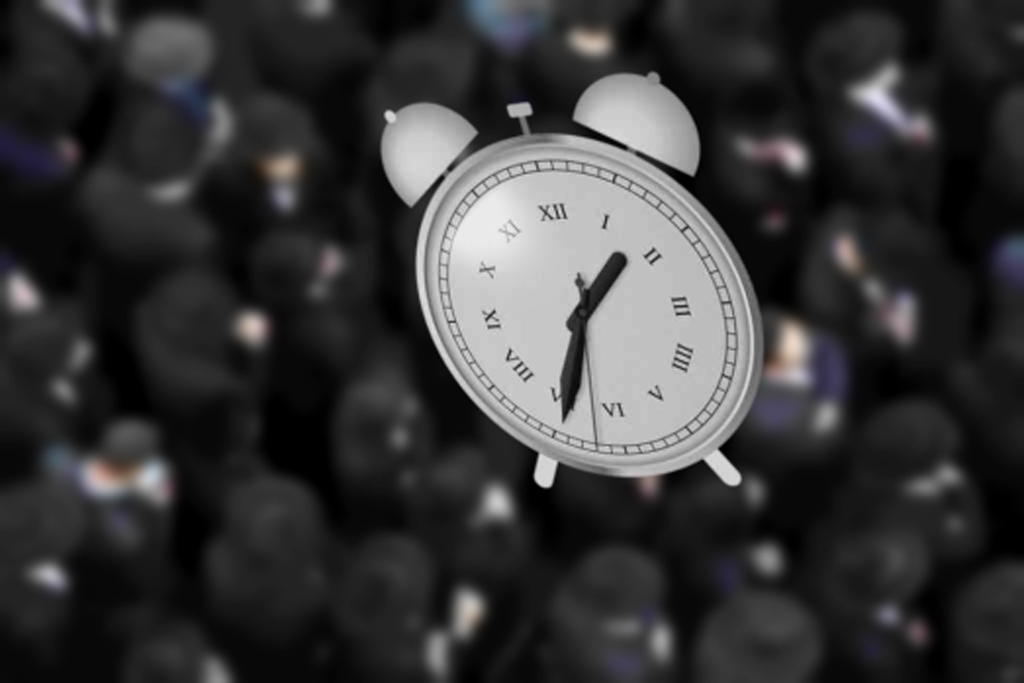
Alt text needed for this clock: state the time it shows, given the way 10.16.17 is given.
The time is 1.34.32
